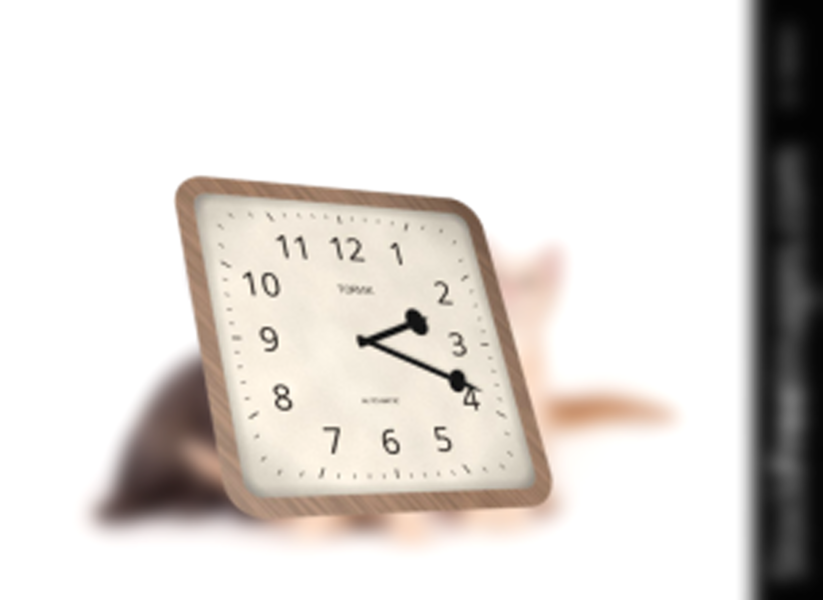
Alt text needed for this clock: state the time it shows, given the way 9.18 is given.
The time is 2.19
